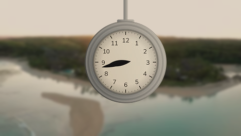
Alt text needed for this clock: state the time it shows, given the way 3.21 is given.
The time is 8.43
